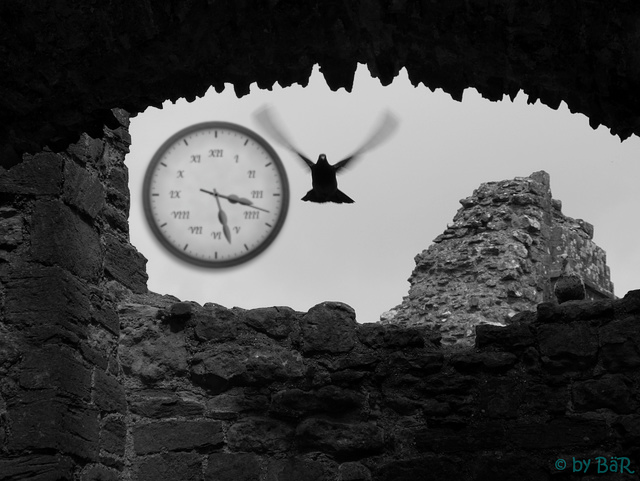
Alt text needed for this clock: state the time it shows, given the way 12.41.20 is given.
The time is 3.27.18
